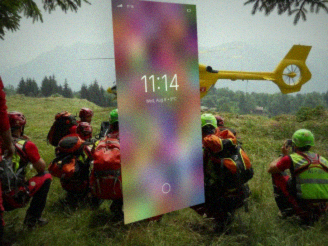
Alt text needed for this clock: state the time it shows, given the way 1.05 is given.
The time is 11.14
